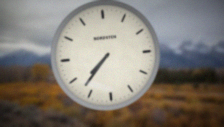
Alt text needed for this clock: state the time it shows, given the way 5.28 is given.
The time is 7.37
